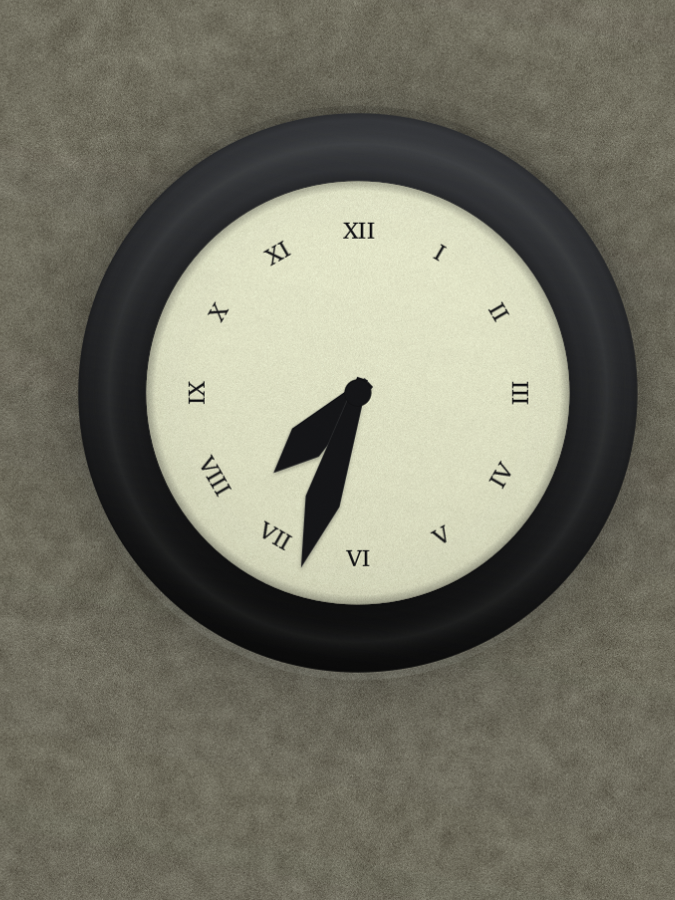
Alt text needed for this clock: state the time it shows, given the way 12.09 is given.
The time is 7.33
